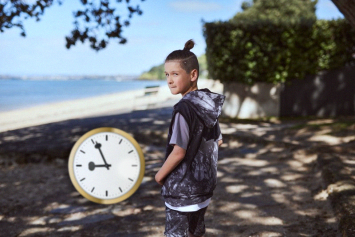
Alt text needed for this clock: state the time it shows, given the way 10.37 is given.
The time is 8.56
